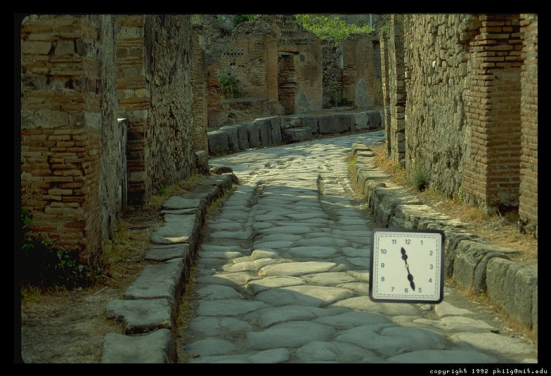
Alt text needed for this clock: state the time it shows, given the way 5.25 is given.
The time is 11.27
